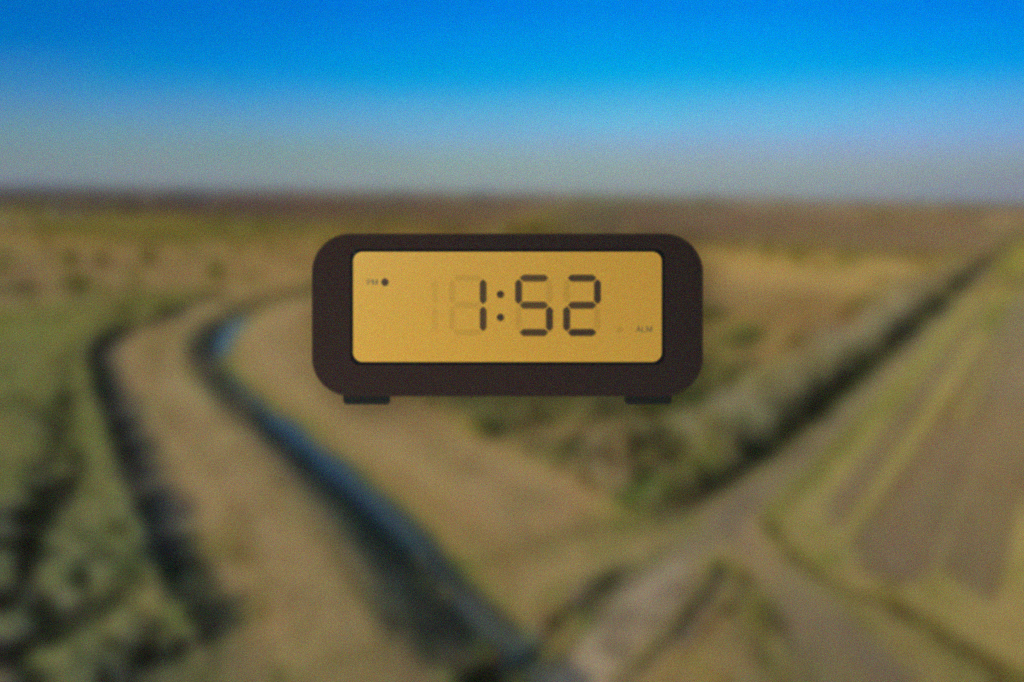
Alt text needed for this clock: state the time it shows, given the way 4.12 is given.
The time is 1.52
